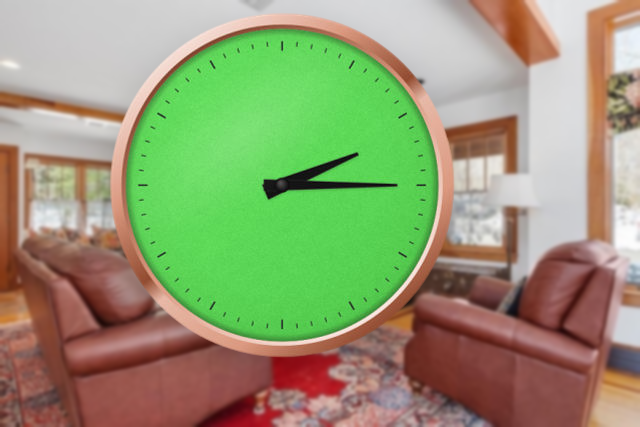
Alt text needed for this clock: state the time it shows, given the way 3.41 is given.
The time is 2.15
